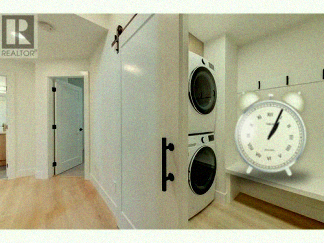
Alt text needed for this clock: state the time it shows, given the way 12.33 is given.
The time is 1.04
